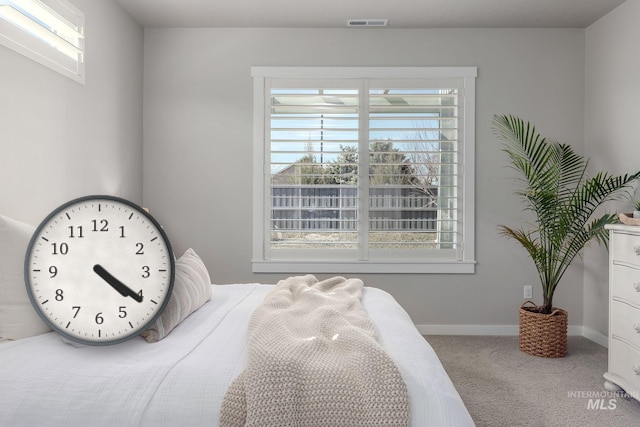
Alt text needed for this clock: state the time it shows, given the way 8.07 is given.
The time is 4.21
